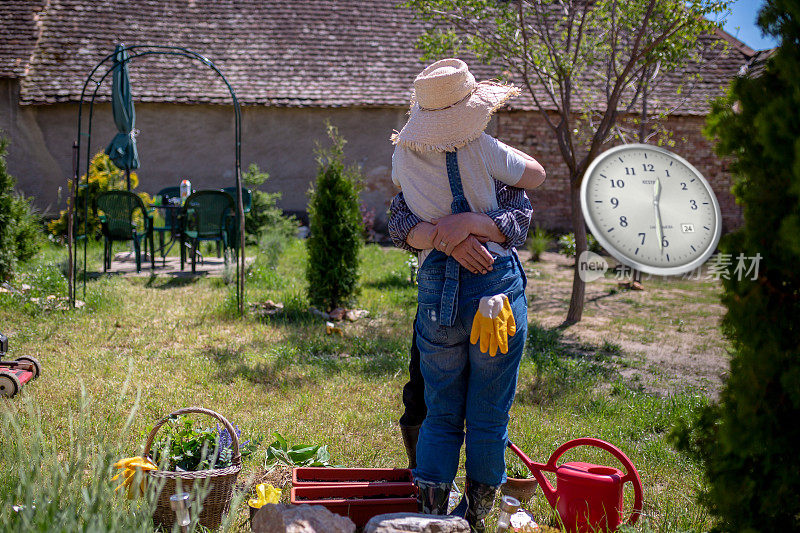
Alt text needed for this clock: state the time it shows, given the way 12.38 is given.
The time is 12.31
